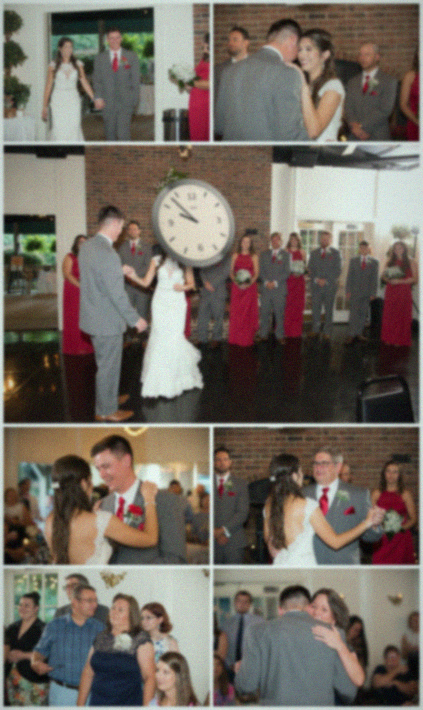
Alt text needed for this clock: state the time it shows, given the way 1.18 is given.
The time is 9.53
